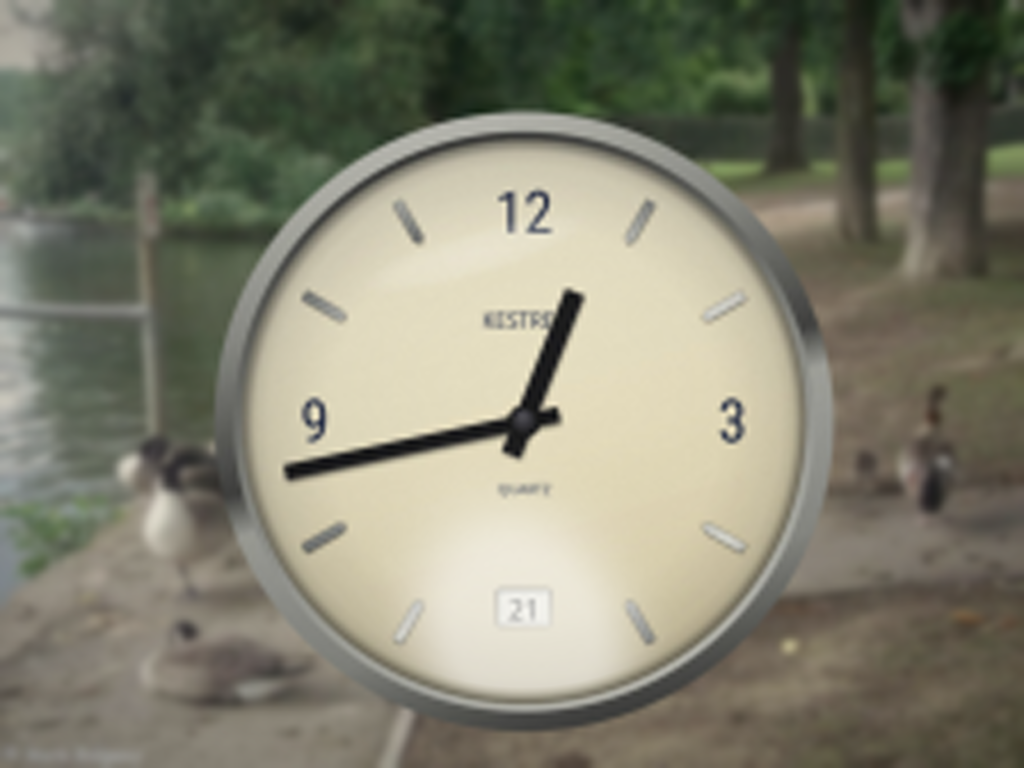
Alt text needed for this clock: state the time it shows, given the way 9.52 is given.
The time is 12.43
